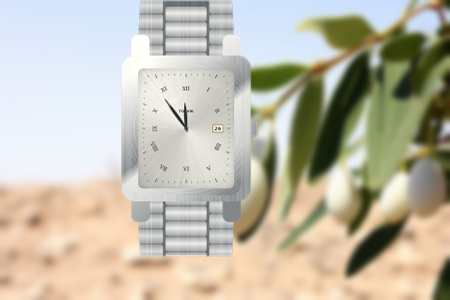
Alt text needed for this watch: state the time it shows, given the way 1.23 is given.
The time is 11.54
